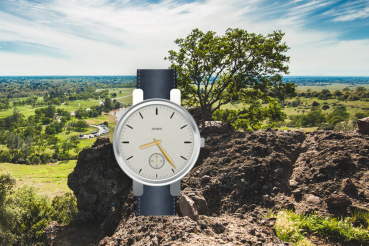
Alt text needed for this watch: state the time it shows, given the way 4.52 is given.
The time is 8.24
